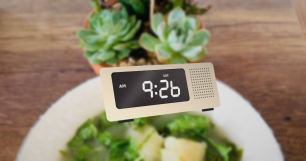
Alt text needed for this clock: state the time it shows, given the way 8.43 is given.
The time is 9.26
